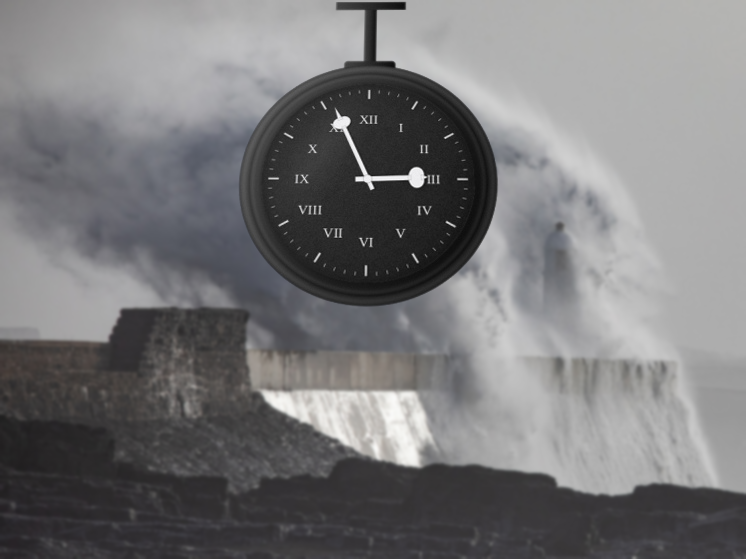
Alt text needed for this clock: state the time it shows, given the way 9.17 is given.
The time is 2.56
